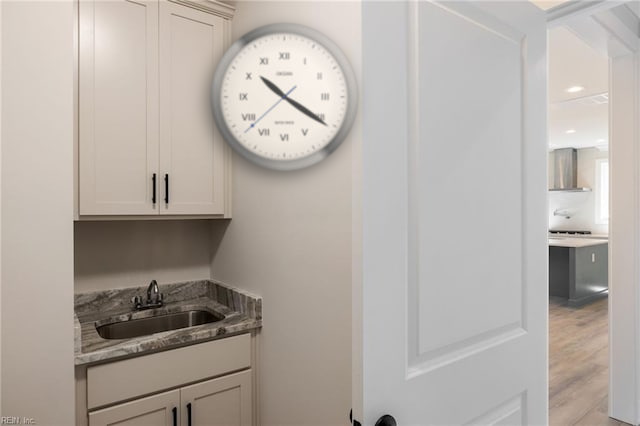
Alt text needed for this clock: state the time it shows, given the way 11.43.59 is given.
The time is 10.20.38
